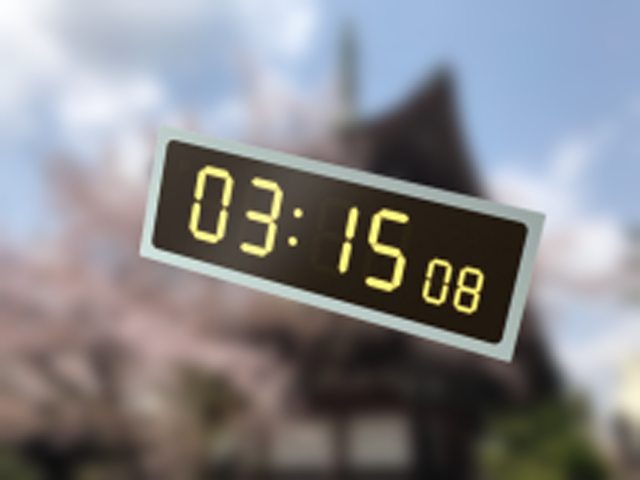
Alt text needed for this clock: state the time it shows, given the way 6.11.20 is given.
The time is 3.15.08
